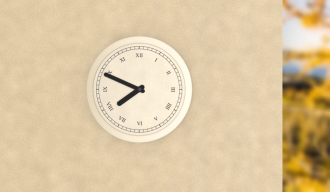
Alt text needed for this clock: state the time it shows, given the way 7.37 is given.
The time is 7.49
